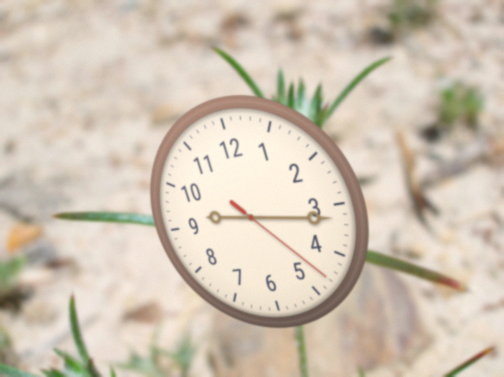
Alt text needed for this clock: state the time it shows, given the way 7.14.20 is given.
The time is 9.16.23
